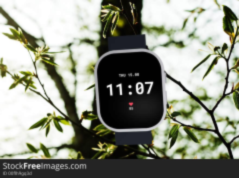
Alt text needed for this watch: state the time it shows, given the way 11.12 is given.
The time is 11.07
